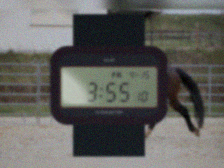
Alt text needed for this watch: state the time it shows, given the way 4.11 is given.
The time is 3.55
